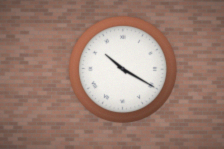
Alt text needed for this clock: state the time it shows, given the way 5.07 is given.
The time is 10.20
